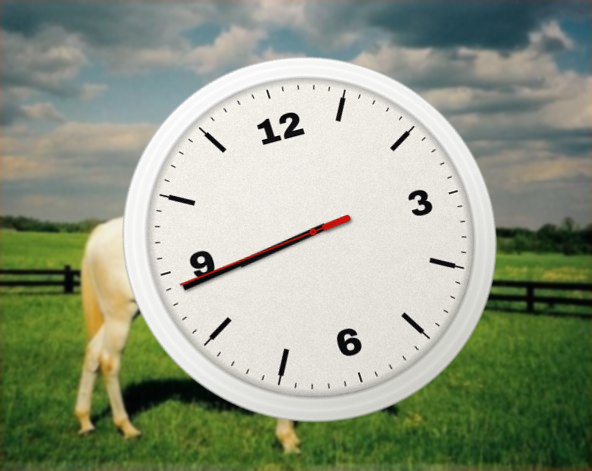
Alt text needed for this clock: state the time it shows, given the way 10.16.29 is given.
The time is 8.43.44
